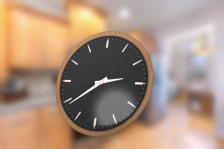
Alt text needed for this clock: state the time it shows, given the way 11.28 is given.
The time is 2.39
